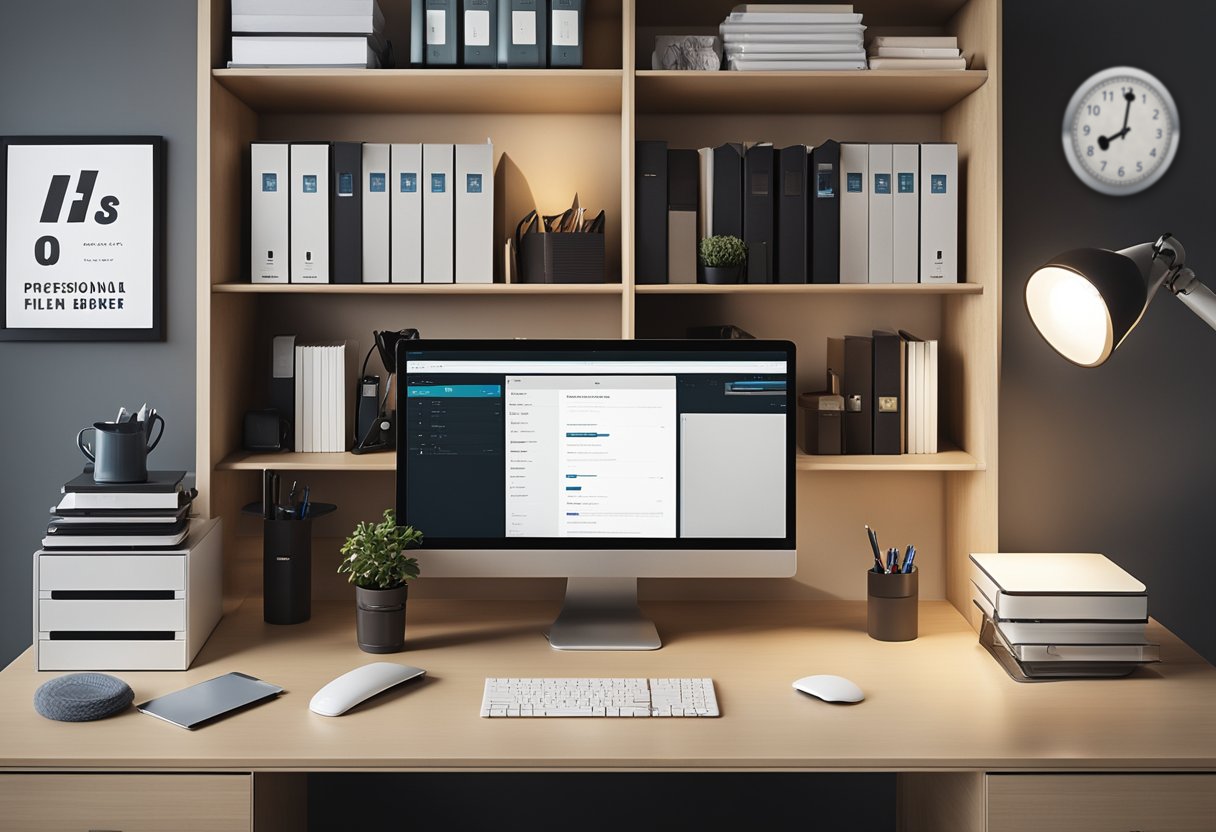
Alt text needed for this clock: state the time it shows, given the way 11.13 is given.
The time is 8.01
